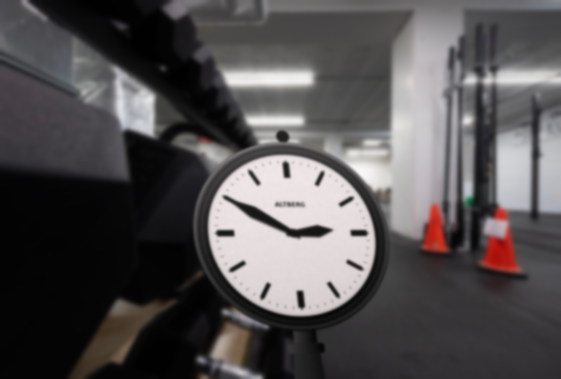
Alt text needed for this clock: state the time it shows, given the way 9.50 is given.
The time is 2.50
